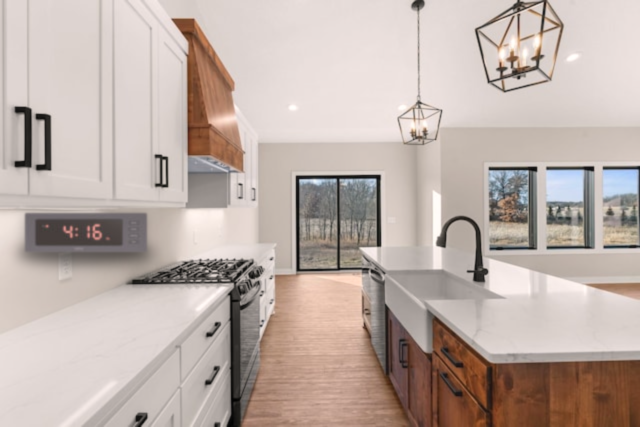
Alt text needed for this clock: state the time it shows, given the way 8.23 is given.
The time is 4.16
